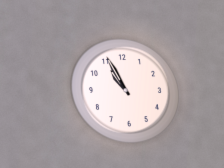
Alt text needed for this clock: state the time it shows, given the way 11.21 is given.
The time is 10.56
